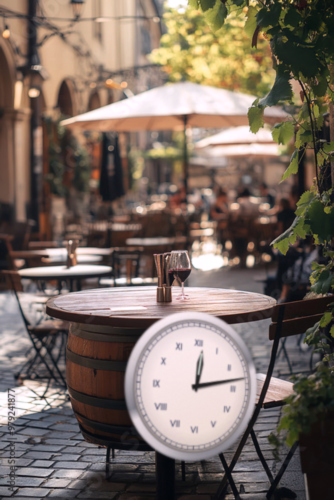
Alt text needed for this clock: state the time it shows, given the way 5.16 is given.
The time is 12.13
